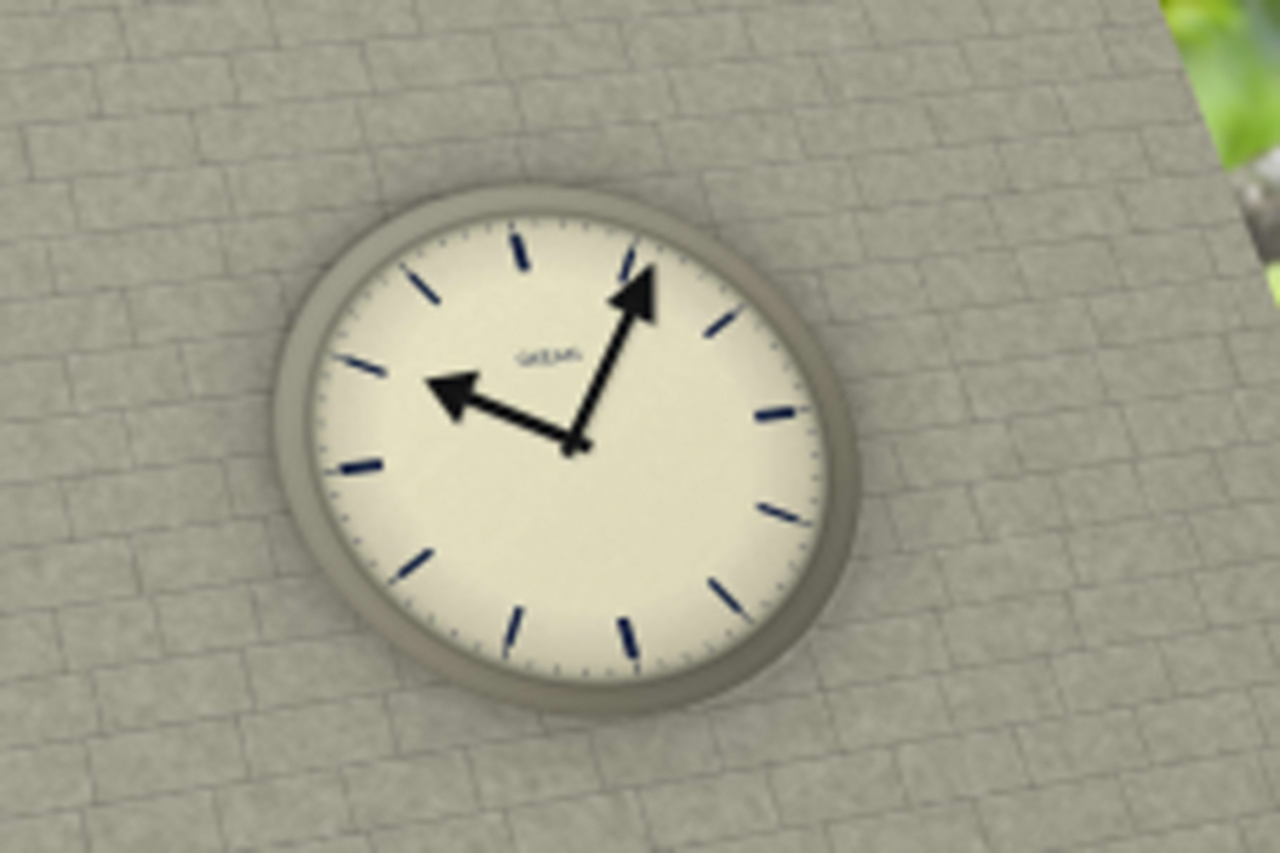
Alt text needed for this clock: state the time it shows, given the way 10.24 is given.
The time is 10.06
